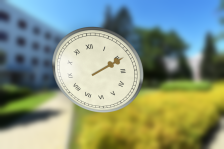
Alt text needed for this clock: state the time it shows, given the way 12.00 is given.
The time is 2.11
